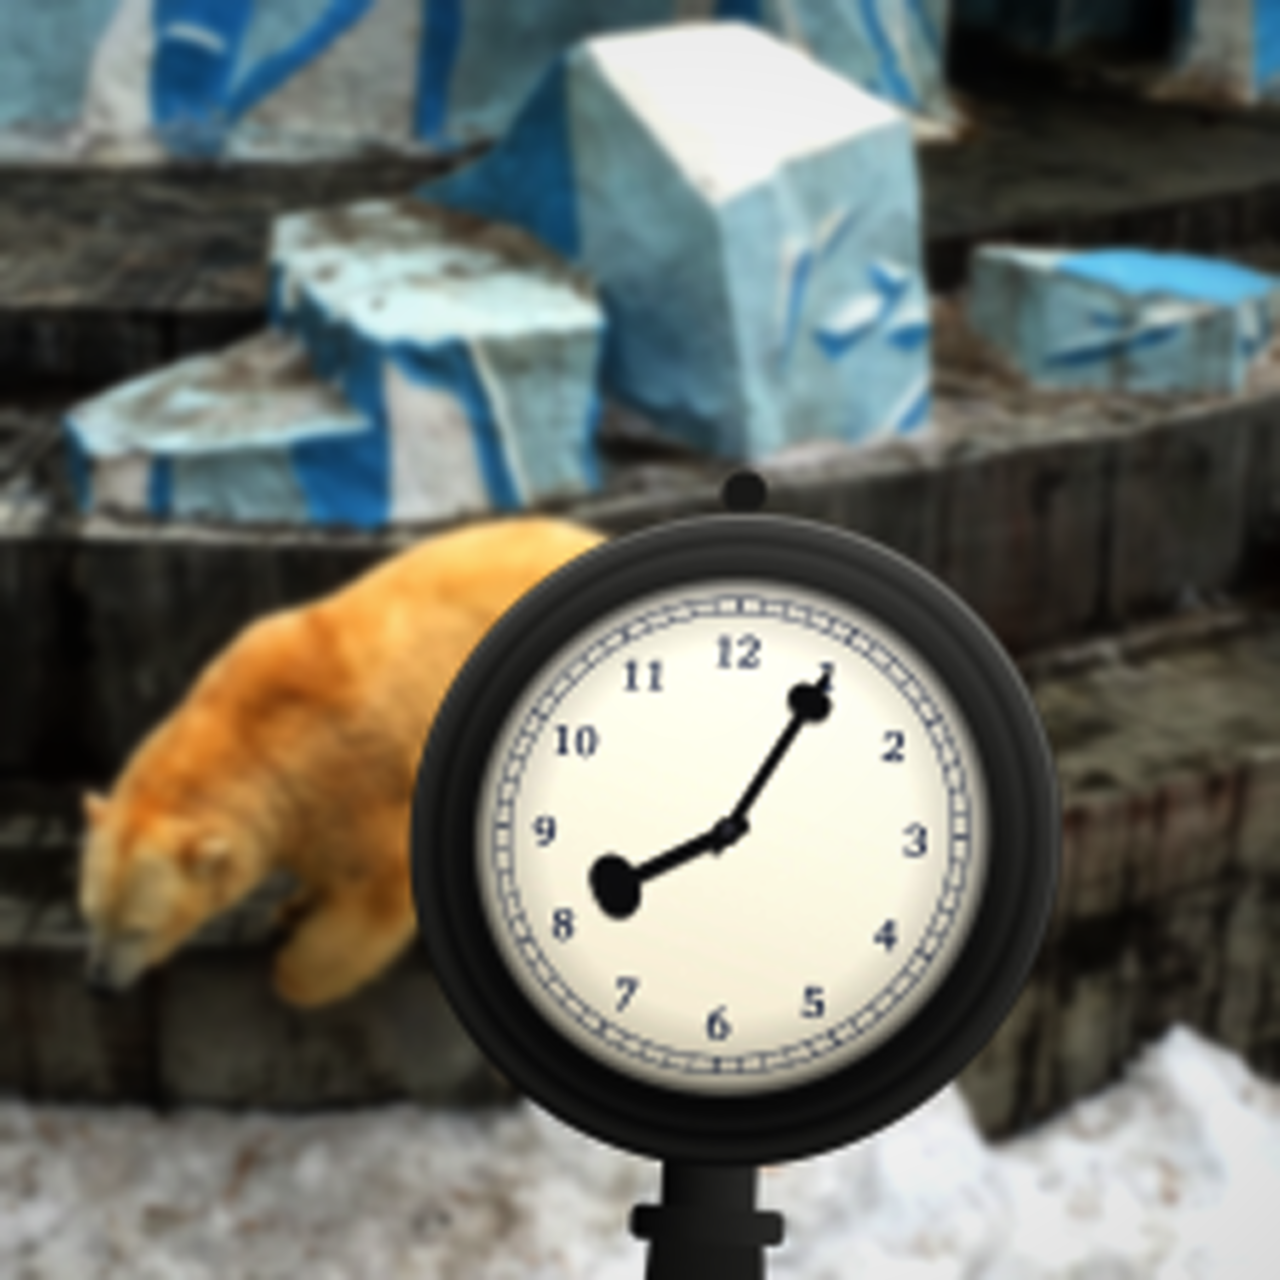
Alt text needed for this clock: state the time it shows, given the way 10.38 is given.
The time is 8.05
